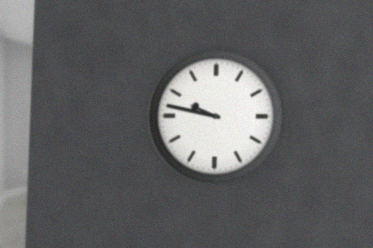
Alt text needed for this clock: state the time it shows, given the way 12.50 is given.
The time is 9.47
